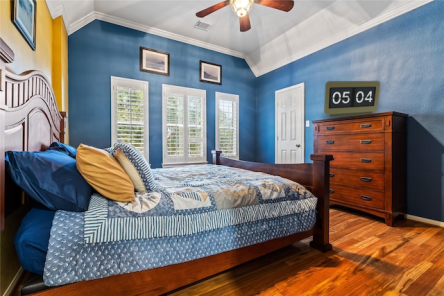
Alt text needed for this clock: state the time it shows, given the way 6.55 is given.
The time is 5.04
